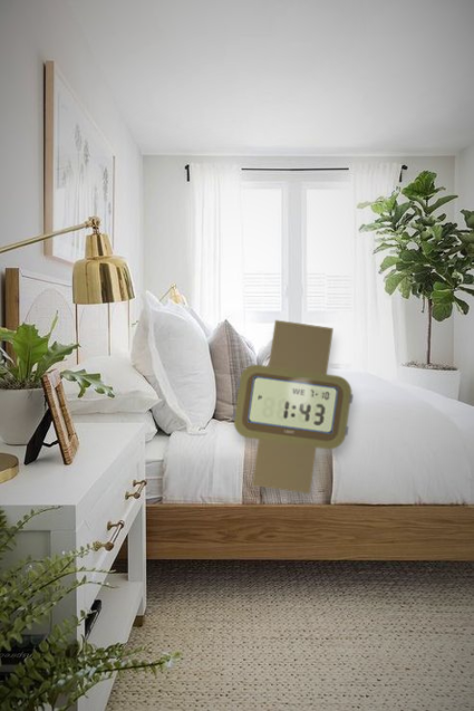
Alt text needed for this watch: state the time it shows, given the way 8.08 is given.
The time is 1.43
